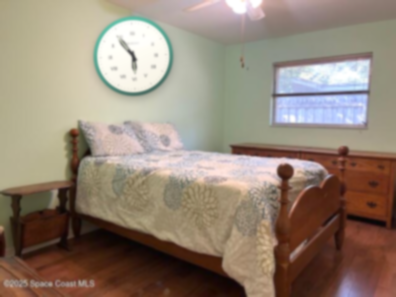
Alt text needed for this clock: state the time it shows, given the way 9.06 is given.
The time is 5.54
